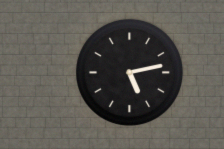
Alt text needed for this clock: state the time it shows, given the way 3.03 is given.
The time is 5.13
